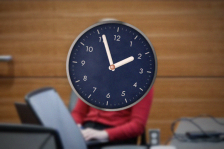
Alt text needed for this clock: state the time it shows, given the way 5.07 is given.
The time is 1.56
